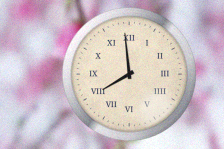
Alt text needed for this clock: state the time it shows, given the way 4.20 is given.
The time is 7.59
